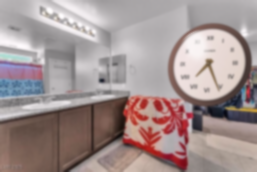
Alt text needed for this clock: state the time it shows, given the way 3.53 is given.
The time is 7.26
